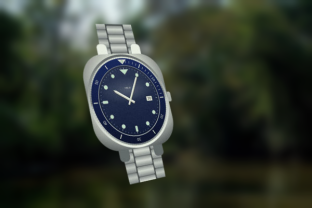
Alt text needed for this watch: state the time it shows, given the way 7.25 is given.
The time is 10.05
